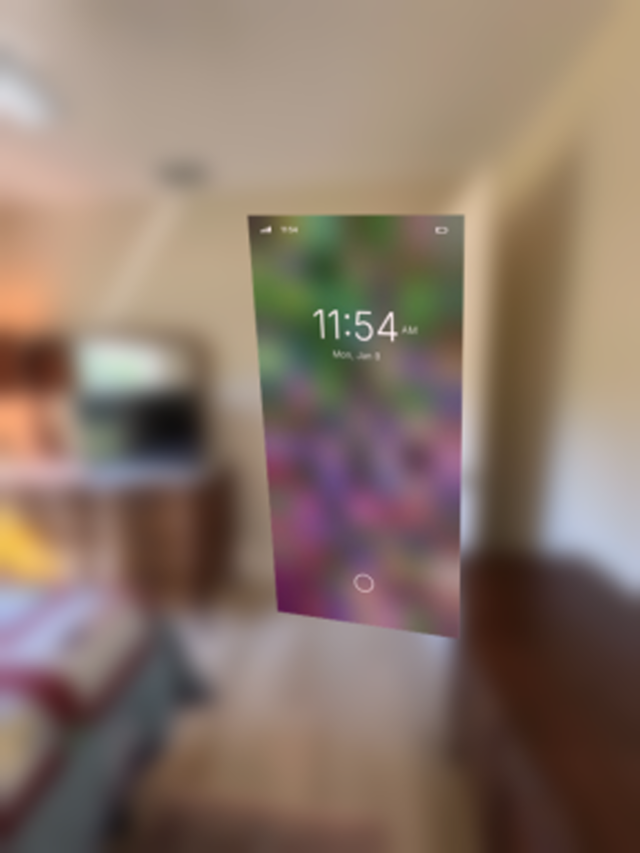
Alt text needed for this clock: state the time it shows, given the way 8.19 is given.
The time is 11.54
